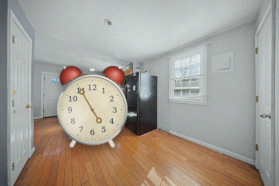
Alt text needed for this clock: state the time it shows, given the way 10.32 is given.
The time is 4.55
